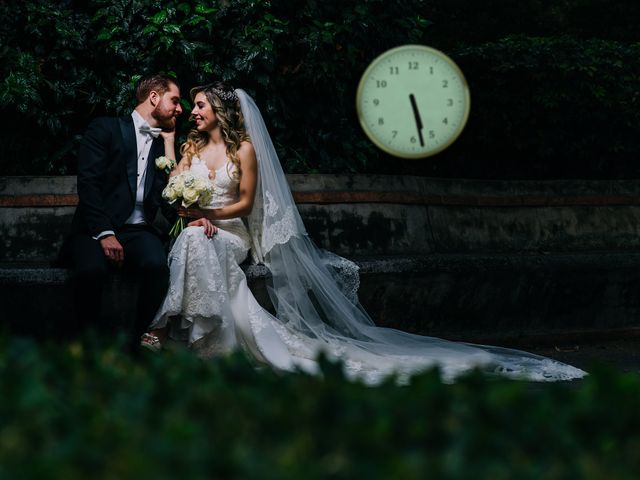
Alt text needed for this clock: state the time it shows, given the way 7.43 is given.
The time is 5.28
